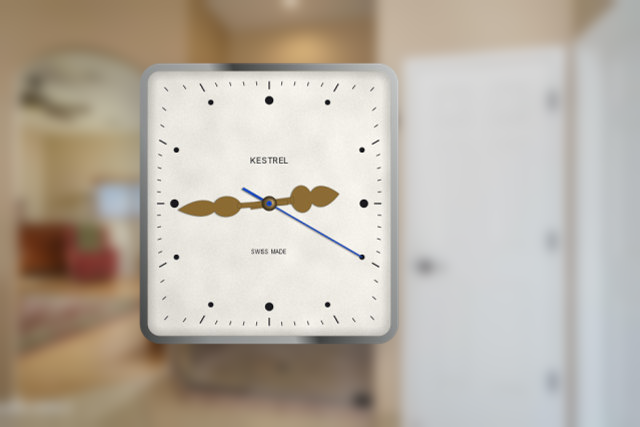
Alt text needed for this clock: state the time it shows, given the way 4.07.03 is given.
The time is 2.44.20
